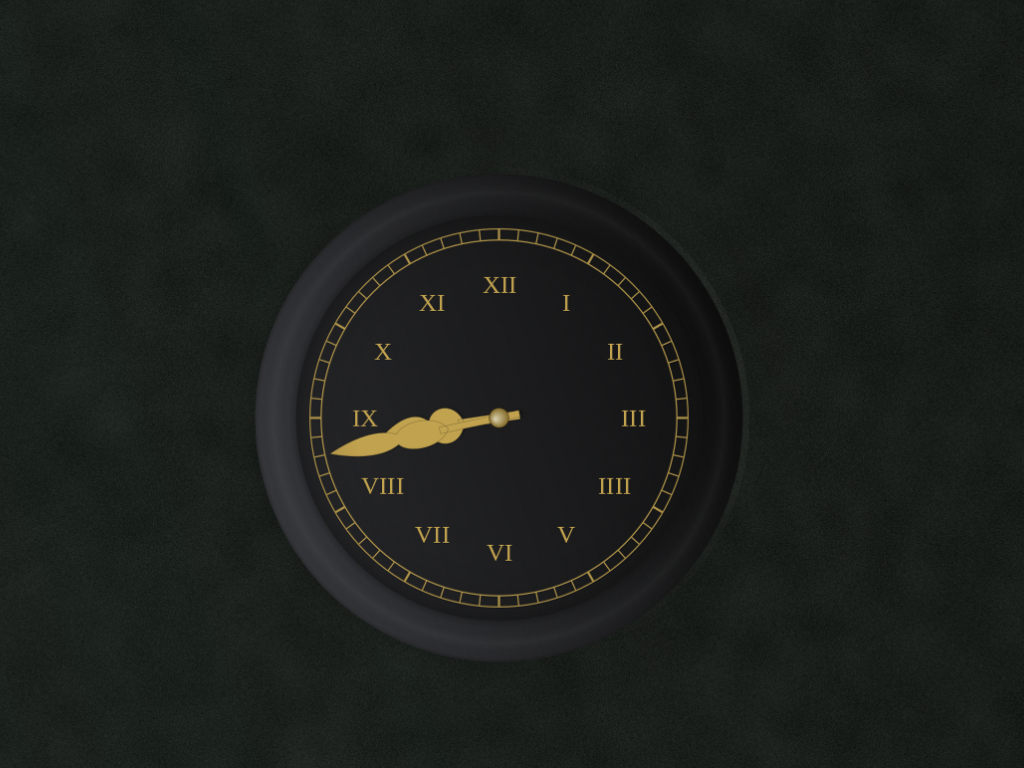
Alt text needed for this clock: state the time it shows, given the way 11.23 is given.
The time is 8.43
